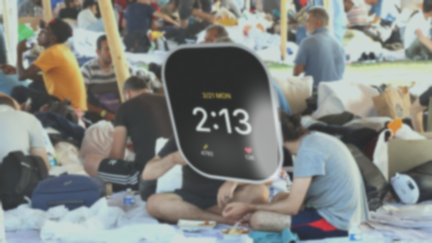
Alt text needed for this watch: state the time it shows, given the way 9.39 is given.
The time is 2.13
